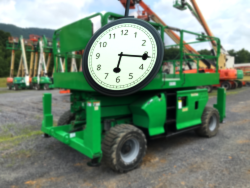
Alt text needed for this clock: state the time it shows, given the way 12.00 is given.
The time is 6.16
